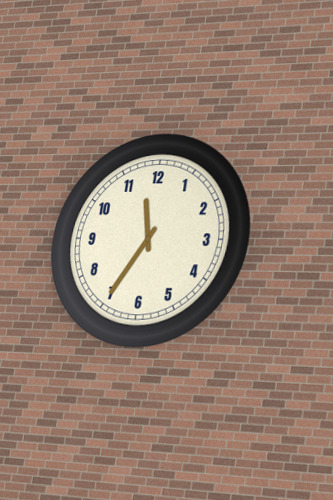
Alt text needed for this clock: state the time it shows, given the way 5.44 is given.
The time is 11.35
